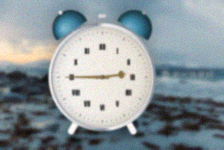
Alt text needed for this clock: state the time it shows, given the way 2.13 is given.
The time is 2.45
